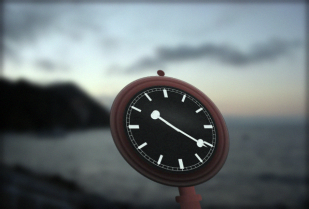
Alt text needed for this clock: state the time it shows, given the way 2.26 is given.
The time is 10.21
